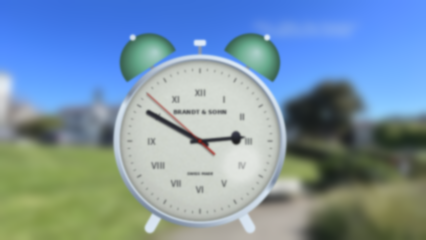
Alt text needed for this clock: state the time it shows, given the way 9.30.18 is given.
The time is 2.49.52
